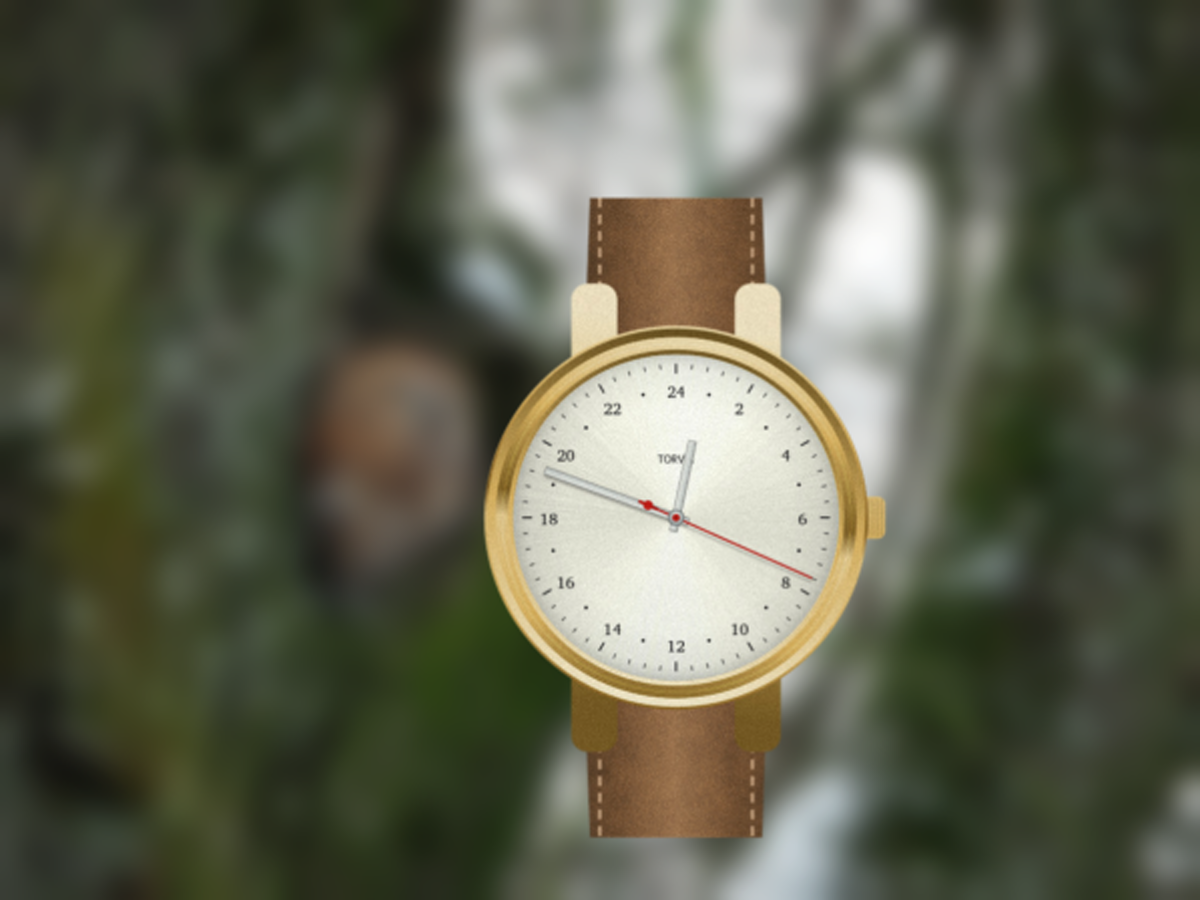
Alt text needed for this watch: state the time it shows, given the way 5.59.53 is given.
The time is 0.48.19
